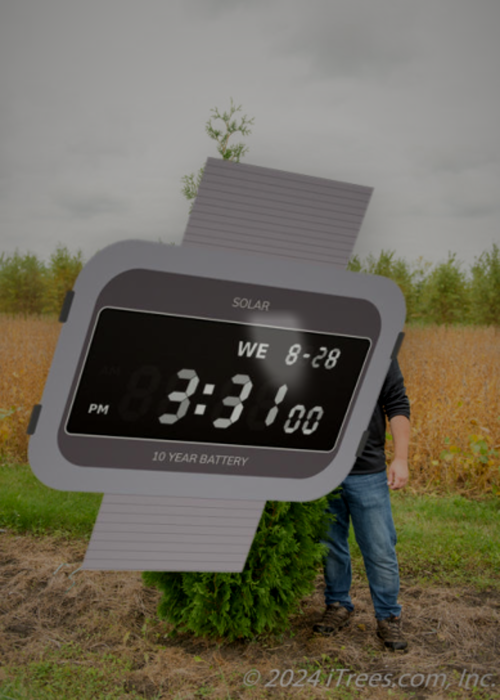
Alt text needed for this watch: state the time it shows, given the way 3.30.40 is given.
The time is 3.31.00
